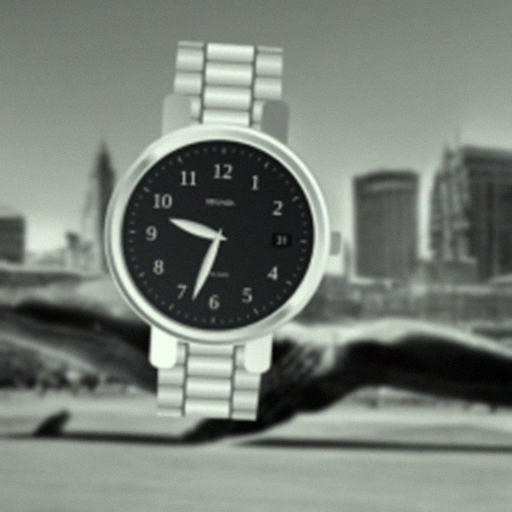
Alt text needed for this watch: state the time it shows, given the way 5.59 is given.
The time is 9.33
